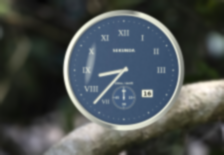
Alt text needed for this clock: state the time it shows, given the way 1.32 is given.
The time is 8.37
